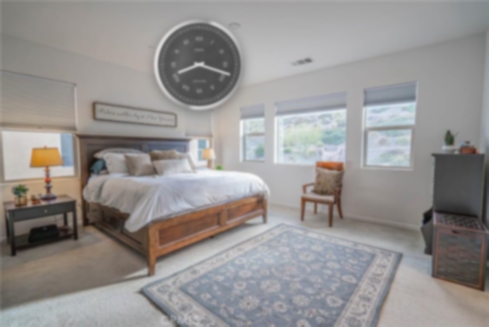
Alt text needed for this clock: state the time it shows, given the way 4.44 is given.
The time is 8.18
